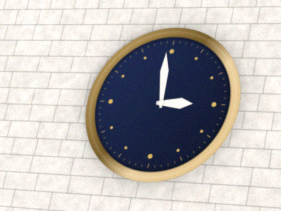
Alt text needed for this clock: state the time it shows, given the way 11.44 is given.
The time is 2.59
